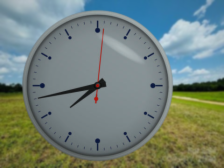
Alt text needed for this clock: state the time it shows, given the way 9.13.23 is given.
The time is 7.43.01
